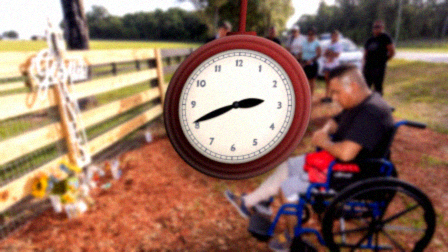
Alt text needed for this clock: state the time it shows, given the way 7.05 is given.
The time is 2.41
